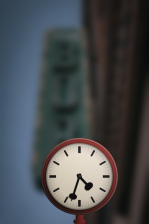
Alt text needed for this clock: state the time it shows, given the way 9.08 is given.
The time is 4.33
